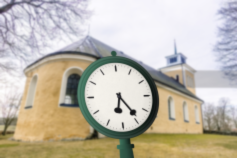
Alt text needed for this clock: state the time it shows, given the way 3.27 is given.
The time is 6.24
